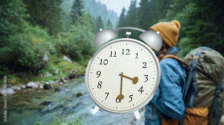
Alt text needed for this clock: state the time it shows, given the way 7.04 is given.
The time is 3.29
